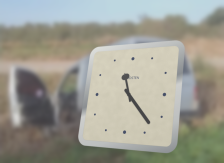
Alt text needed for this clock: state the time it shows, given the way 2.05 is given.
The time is 11.23
